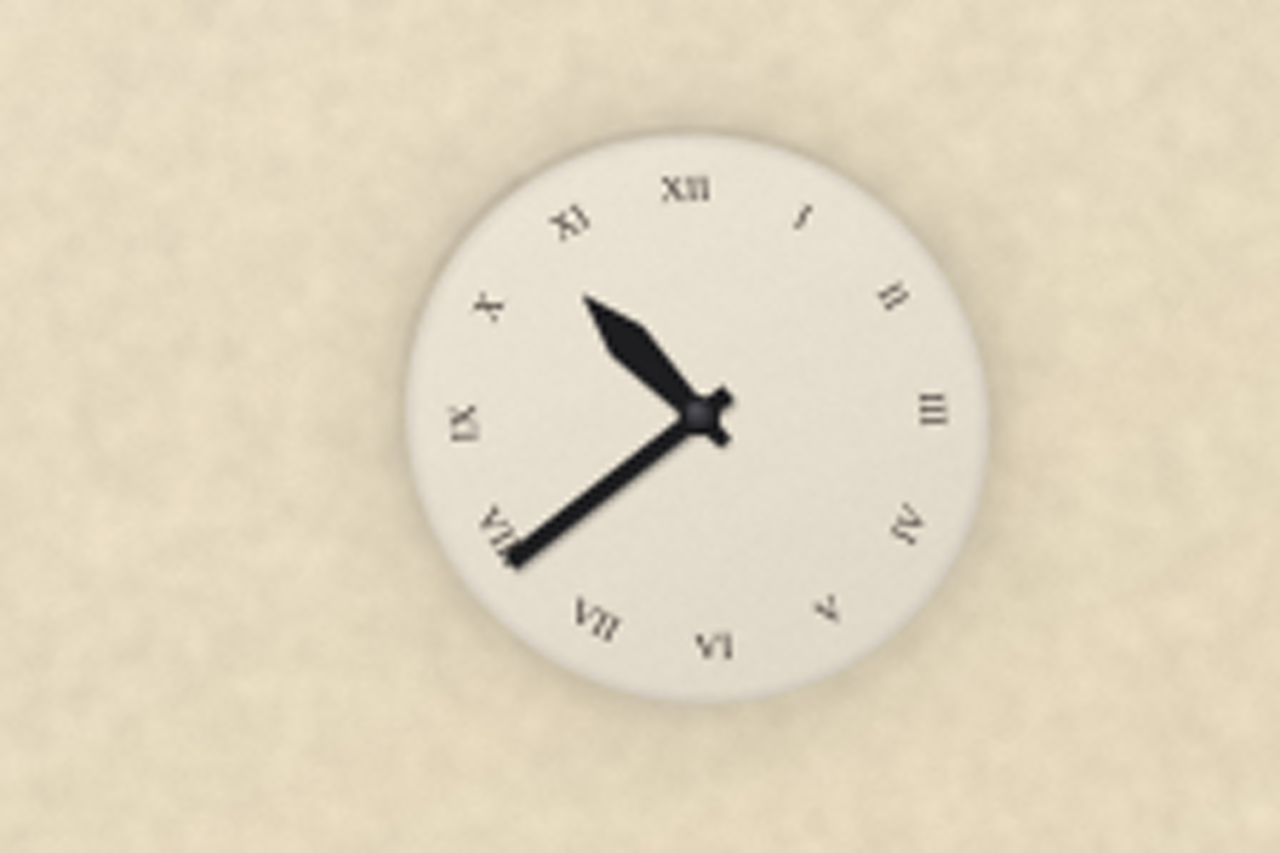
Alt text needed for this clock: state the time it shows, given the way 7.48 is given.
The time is 10.39
